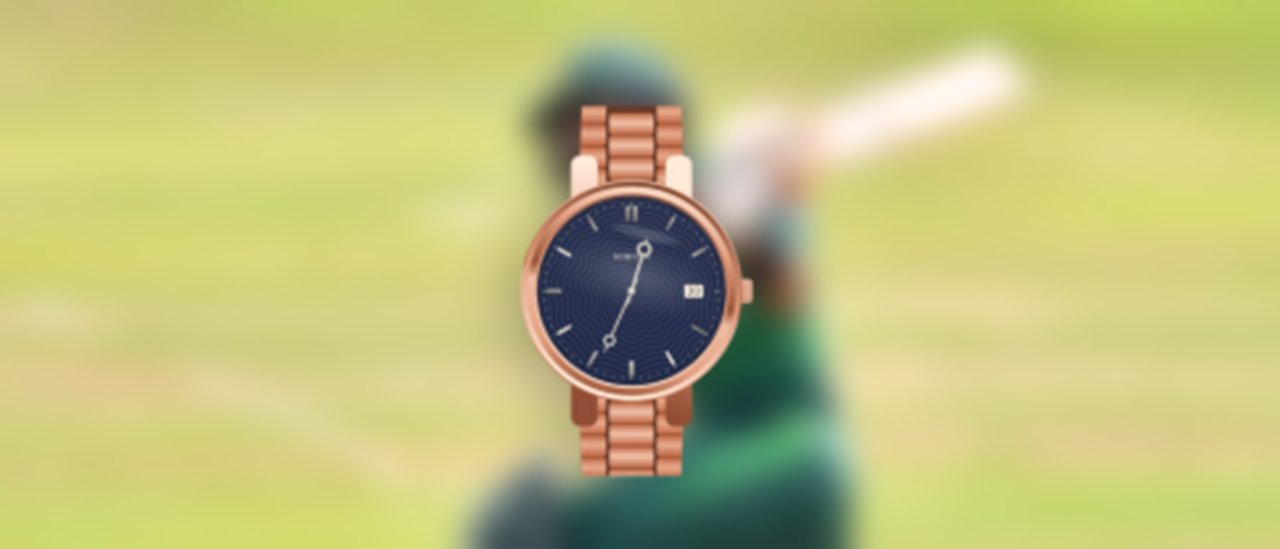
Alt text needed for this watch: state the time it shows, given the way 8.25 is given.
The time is 12.34
